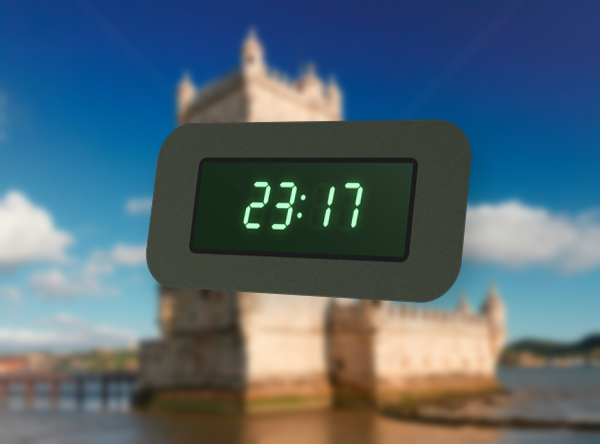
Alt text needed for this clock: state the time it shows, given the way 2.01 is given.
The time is 23.17
